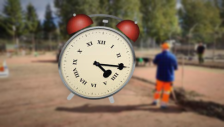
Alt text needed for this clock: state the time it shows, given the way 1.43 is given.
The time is 4.15
